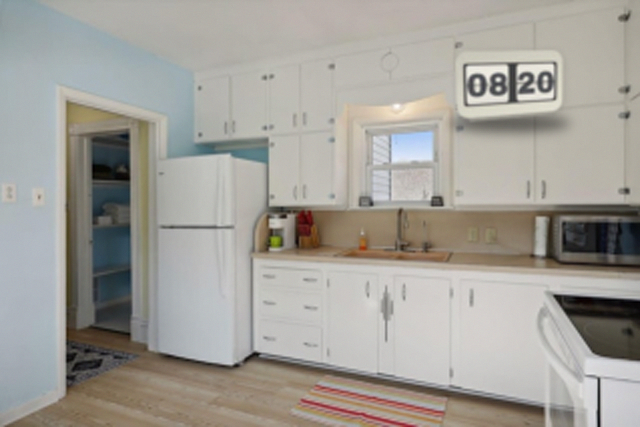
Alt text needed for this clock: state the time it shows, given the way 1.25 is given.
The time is 8.20
